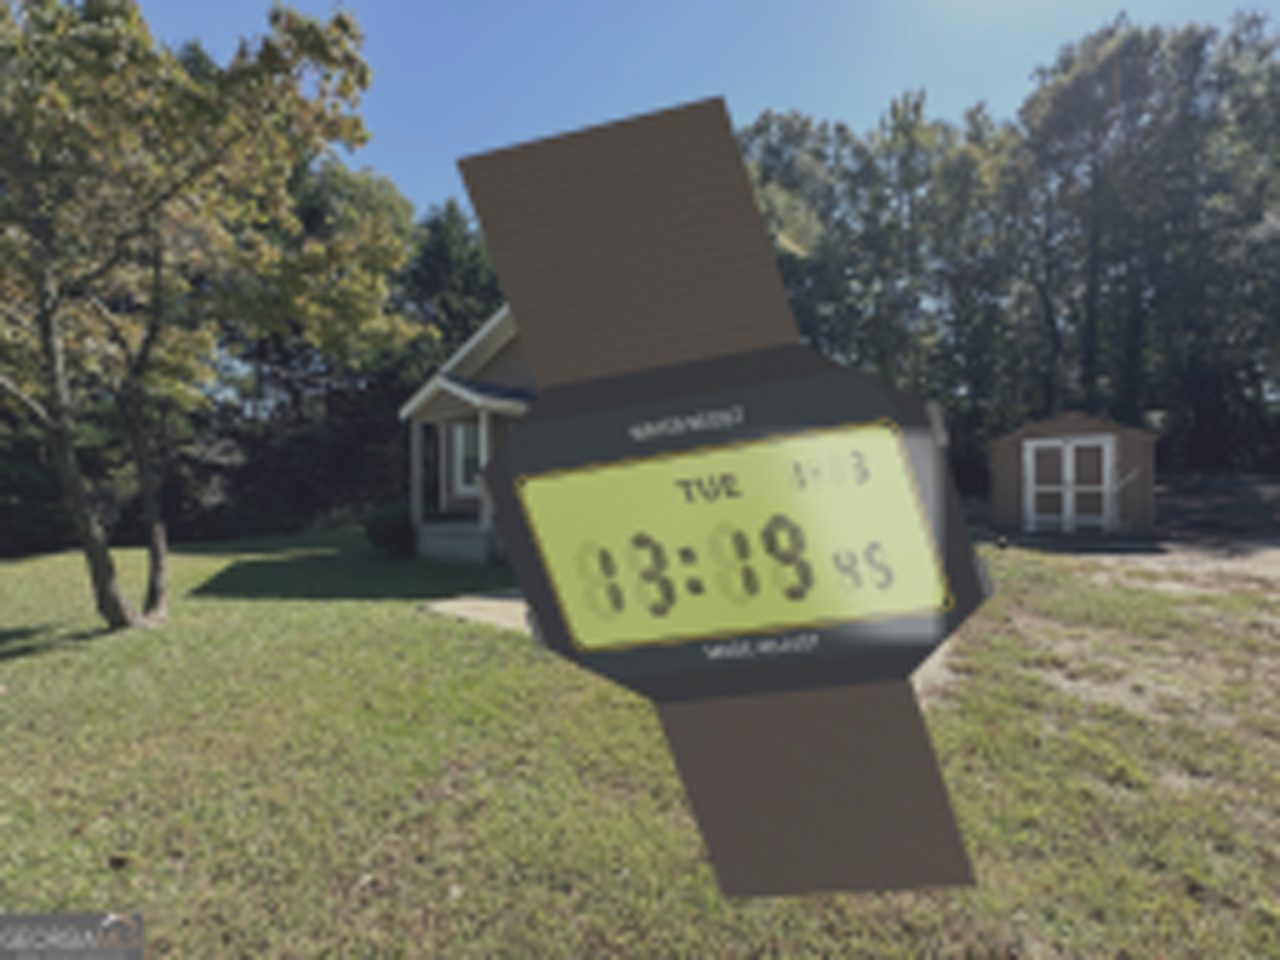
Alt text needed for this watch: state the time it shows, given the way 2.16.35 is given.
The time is 13.19.45
